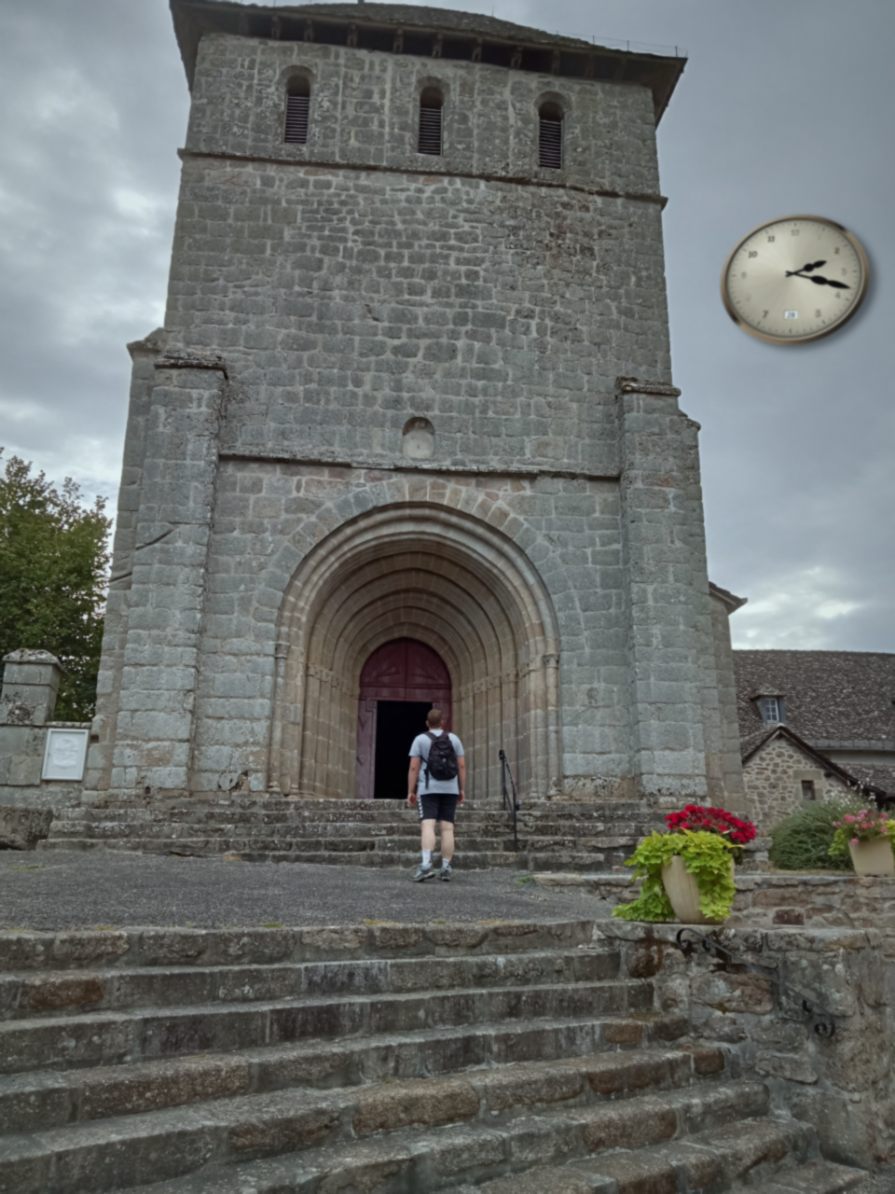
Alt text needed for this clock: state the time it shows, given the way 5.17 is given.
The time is 2.18
